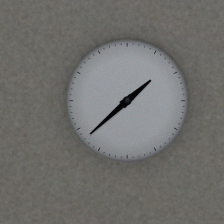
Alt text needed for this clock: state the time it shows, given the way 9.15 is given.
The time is 1.38
